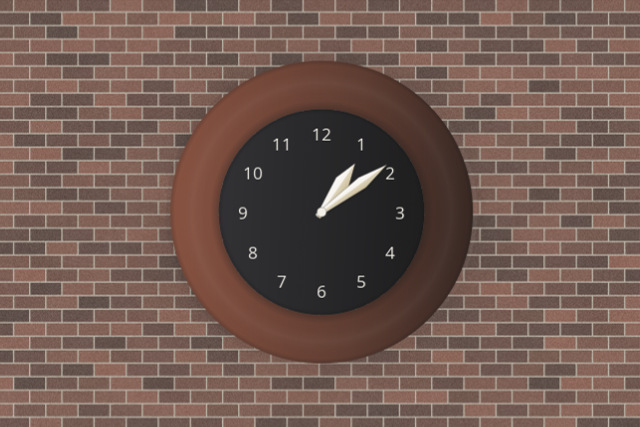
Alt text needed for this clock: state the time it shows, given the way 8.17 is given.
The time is 1.09
